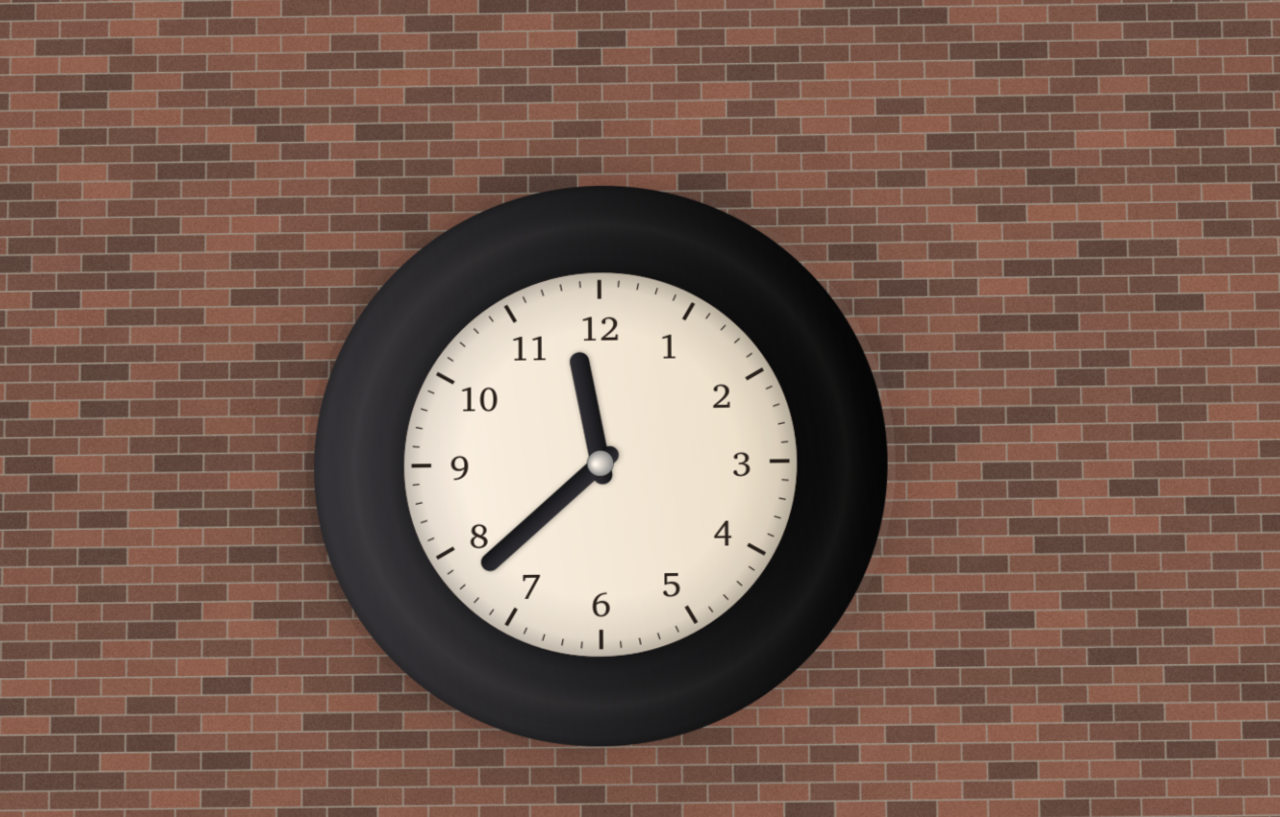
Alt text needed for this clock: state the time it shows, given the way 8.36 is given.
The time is 11.38
